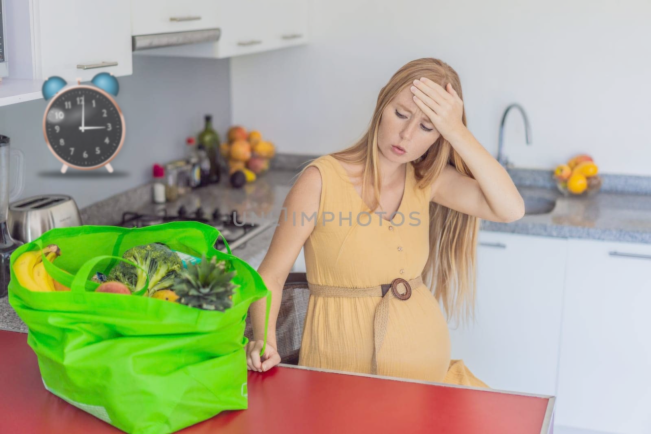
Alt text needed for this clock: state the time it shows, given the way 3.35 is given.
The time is 3.01
